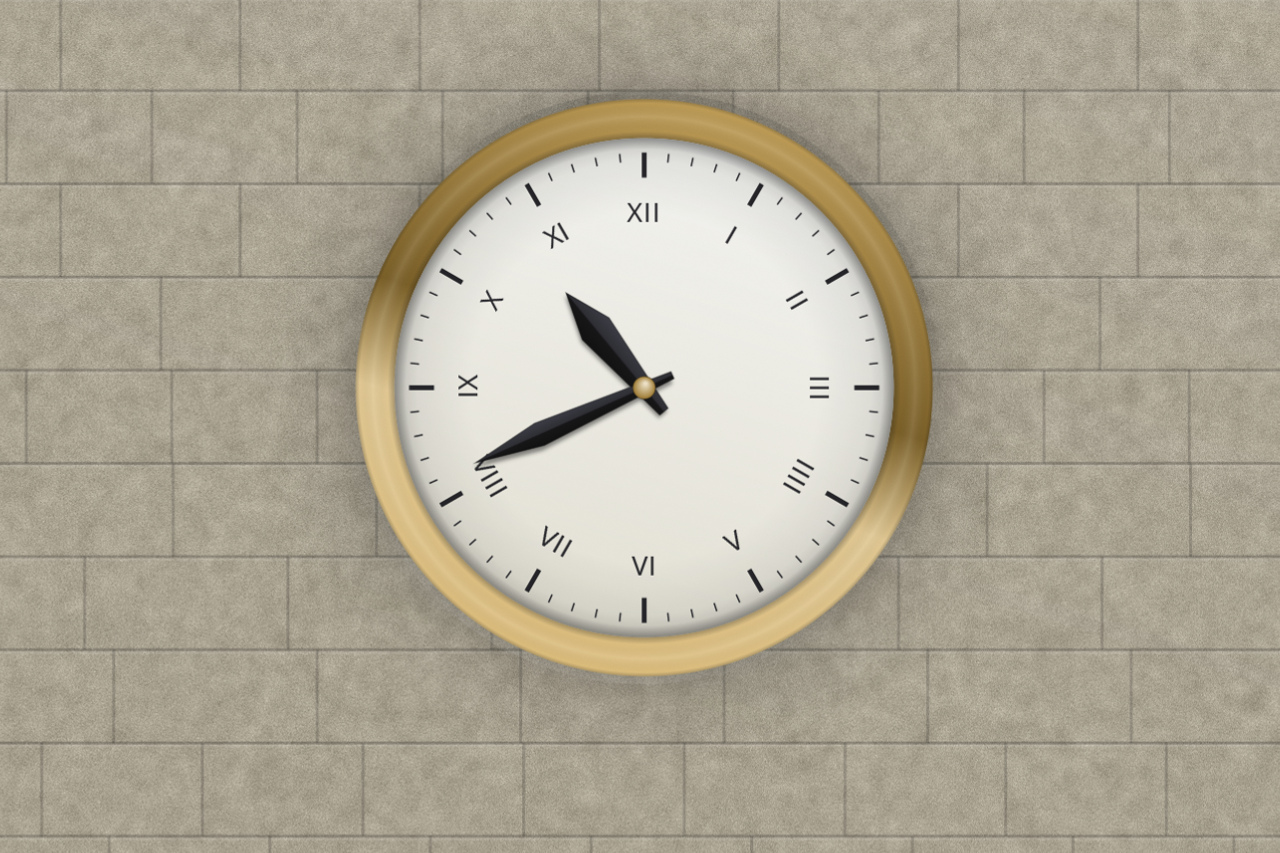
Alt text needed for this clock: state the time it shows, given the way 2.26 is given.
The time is 10.41
